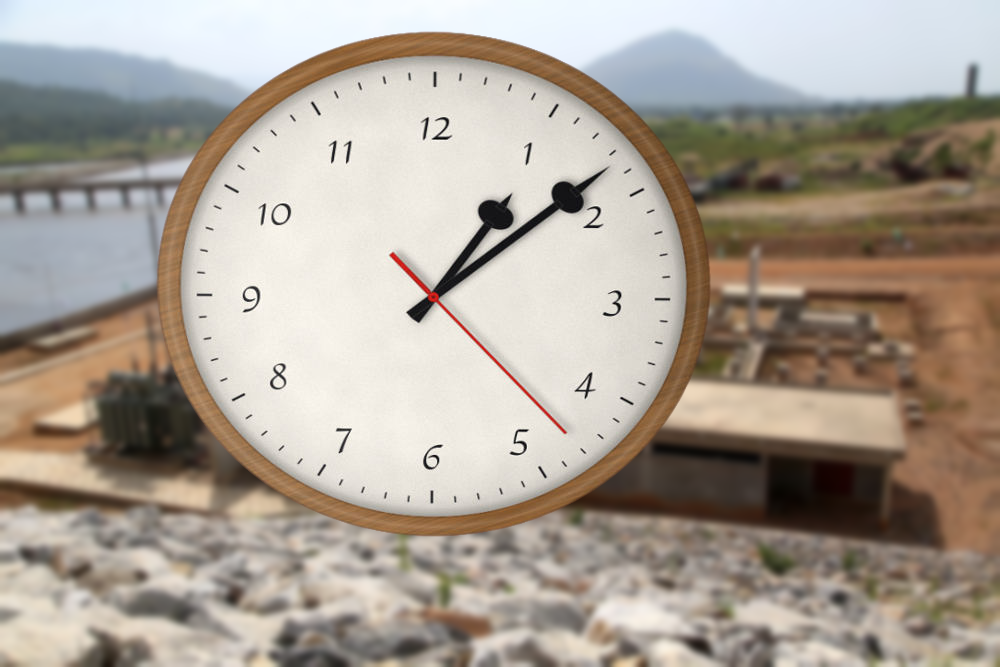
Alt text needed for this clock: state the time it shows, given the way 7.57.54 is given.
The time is 1.08.23
